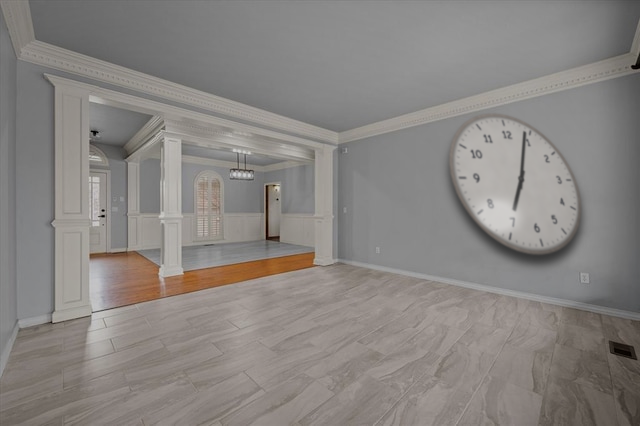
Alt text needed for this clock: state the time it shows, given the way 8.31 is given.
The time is 7.04
